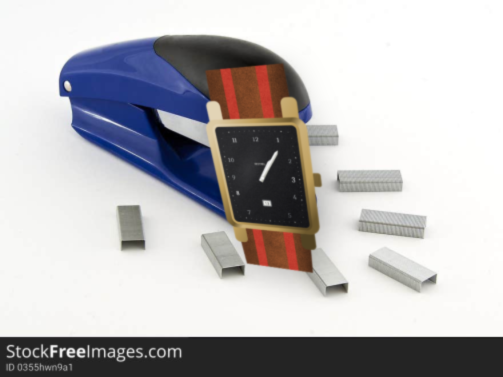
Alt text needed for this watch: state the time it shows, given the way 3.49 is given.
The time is 1.06
